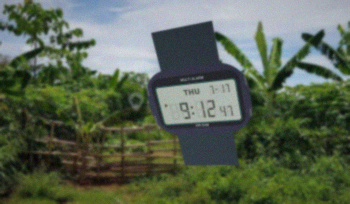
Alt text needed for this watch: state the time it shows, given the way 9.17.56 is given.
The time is 9.12.47
